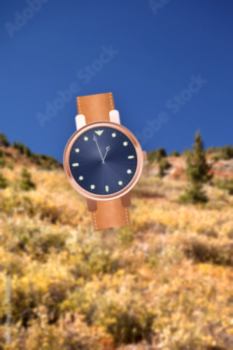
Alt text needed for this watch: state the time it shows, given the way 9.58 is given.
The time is 12.58
